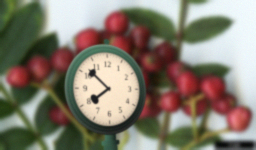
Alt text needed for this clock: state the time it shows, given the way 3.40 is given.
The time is 7.52
